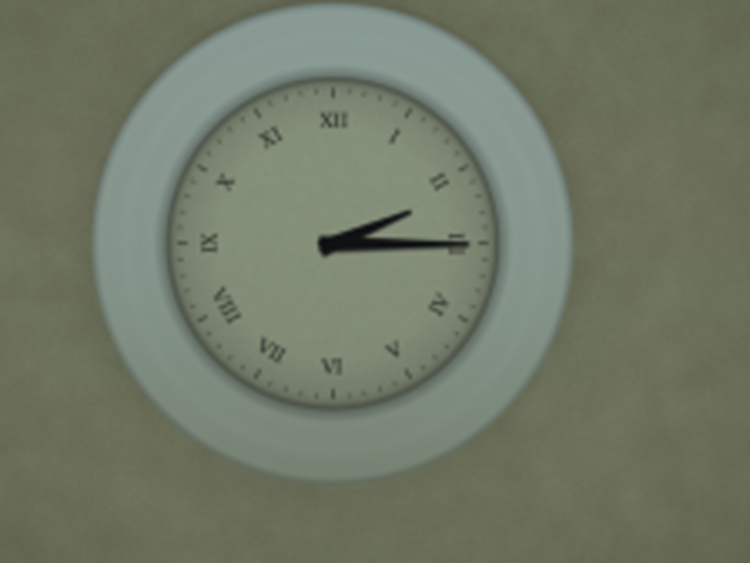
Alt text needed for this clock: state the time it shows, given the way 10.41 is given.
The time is 2.15
